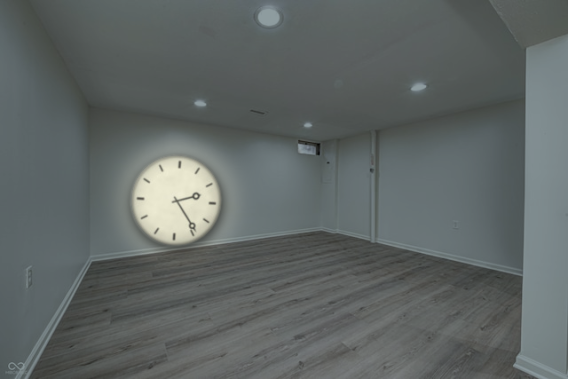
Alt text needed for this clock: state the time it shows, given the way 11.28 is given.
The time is 2.24
